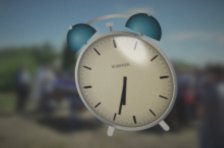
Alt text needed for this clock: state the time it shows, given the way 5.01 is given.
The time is 6.34
